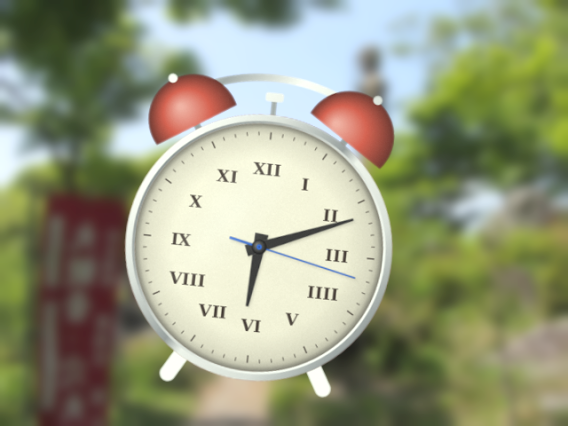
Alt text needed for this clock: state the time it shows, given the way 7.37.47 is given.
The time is 6.11.17
